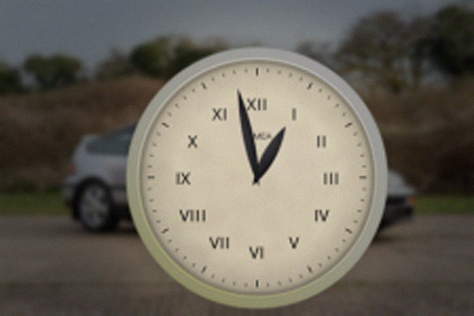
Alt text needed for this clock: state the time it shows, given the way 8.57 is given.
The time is 12.58
